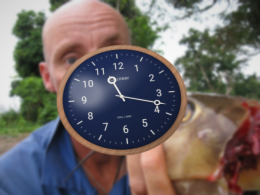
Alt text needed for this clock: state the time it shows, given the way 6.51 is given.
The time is 11.18
